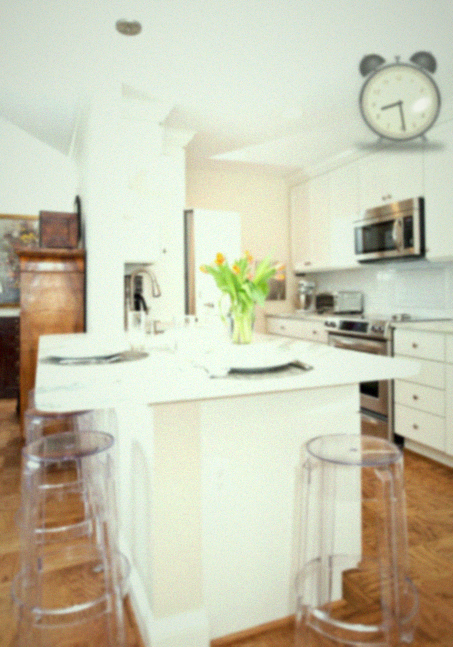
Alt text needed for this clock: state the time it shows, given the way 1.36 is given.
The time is 8.29
